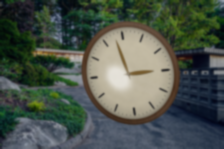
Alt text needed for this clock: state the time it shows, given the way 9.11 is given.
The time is 2.58
